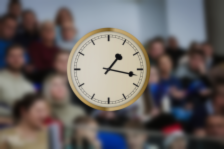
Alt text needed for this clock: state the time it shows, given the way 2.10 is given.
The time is 1.17
